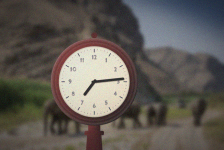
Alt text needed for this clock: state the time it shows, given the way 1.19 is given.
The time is 7.14
